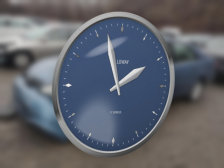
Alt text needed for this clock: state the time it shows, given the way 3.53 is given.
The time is 1.57
